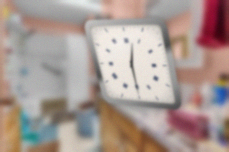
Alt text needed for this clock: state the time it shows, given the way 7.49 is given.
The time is 12.30
